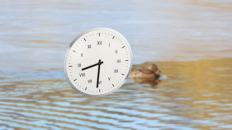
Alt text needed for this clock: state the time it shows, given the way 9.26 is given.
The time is 8.31
